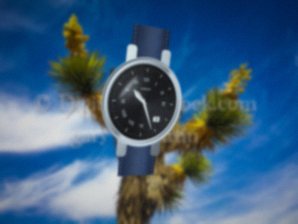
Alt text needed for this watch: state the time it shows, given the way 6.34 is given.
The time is 10.26
